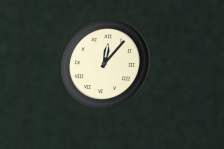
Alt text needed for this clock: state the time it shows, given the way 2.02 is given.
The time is 12.06
